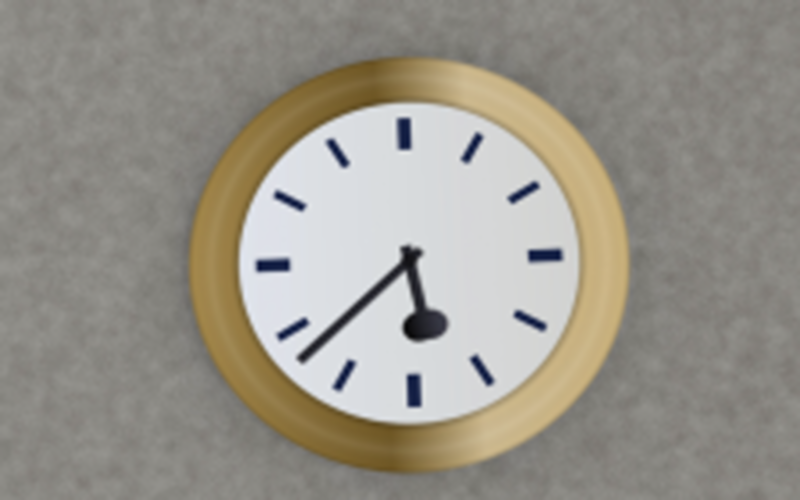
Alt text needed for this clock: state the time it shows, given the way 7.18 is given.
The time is 5.38
